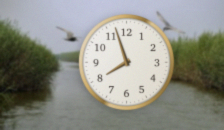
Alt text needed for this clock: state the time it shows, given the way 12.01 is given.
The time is 7.57
